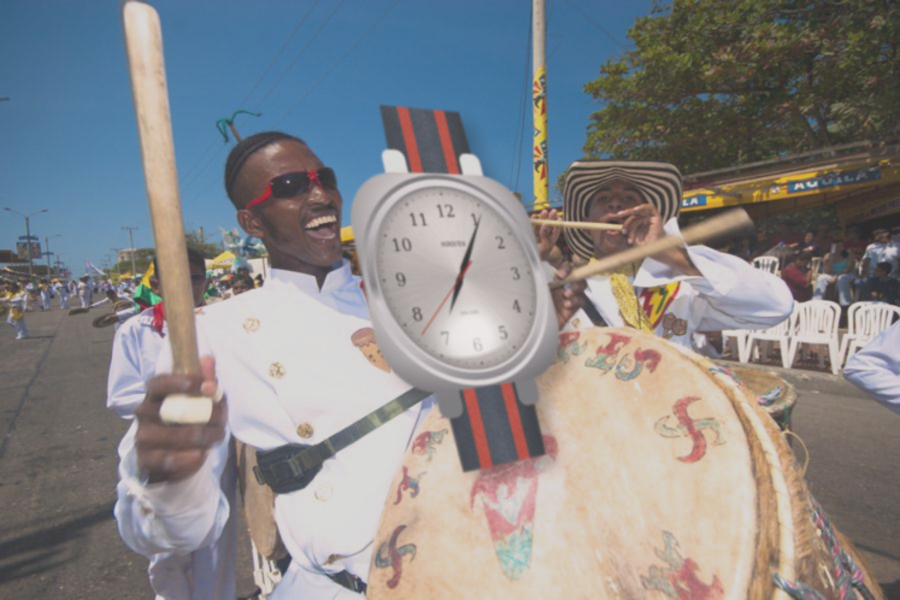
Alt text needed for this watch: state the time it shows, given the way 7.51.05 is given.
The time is 7.05.38
